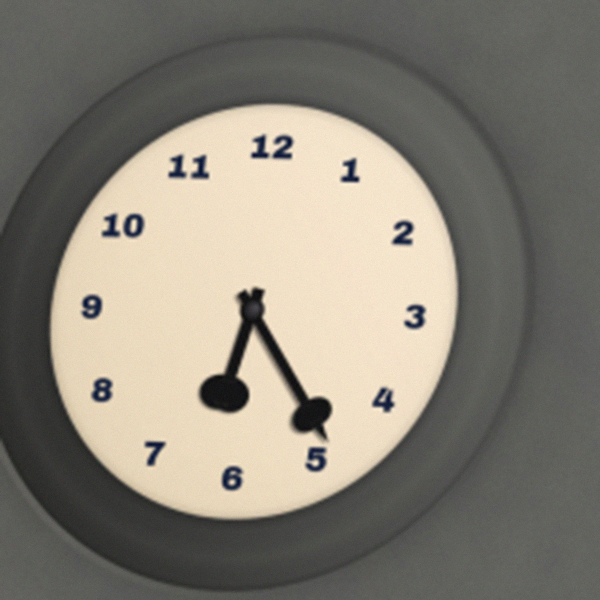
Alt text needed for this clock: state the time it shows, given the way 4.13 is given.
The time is 6.24
